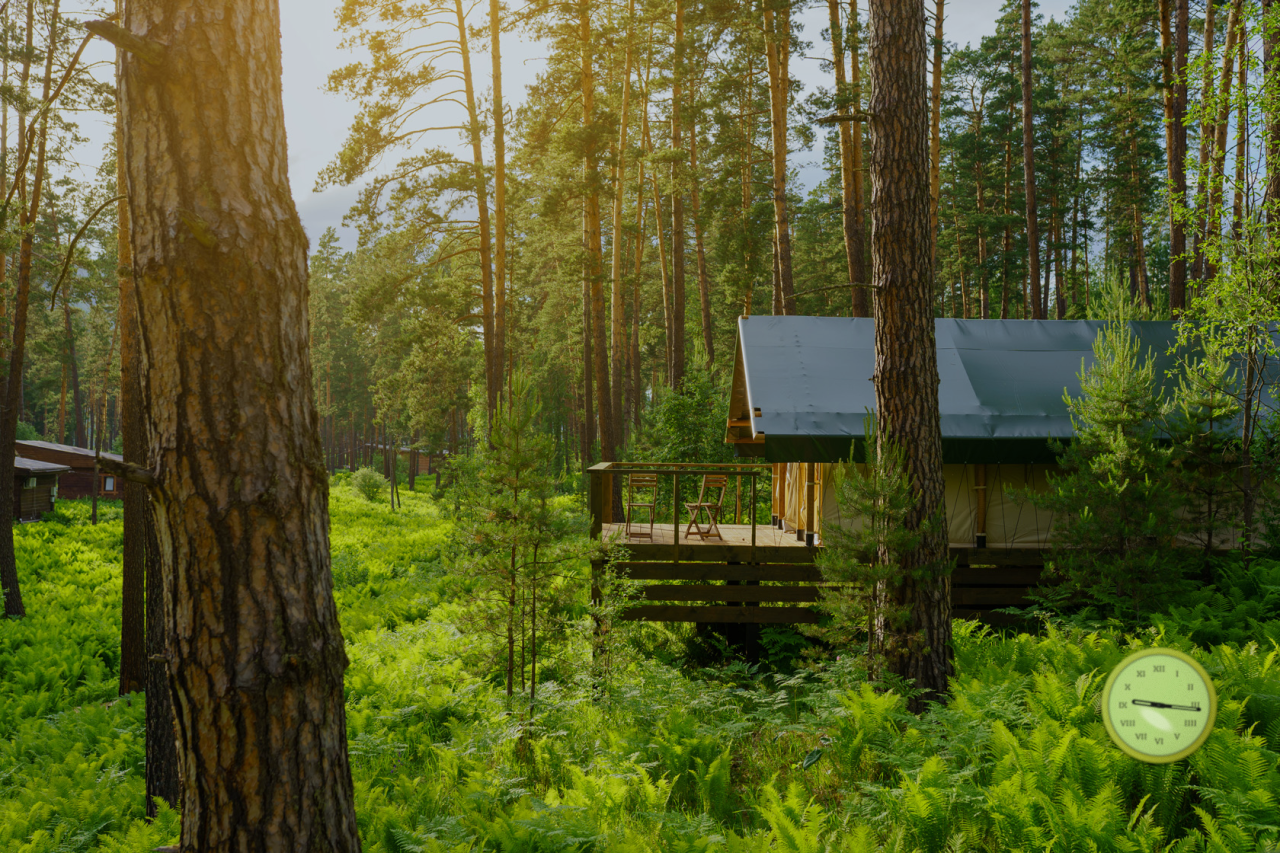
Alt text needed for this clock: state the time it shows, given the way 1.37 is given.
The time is 9.16
